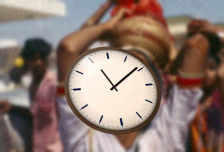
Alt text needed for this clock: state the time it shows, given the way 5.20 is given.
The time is 11.09
